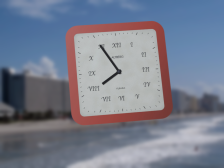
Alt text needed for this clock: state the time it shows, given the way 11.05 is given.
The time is 7.55
